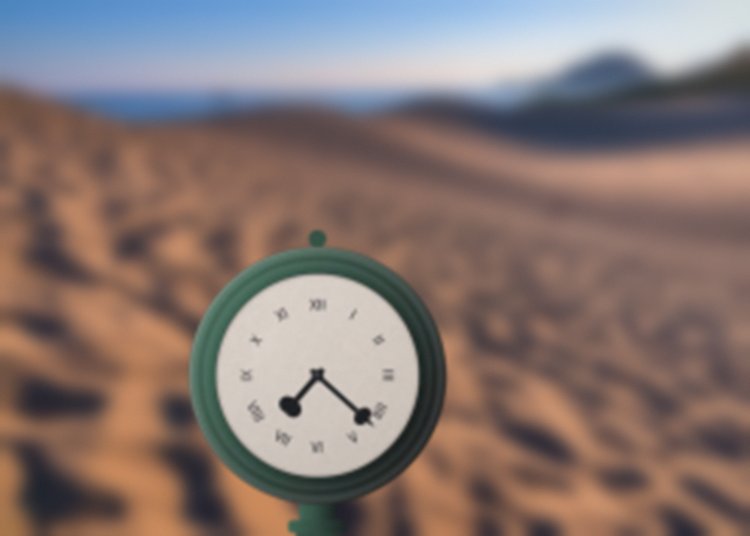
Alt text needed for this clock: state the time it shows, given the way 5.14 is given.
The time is 7.22
